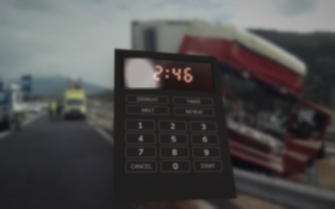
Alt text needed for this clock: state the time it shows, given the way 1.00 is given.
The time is 2.46
